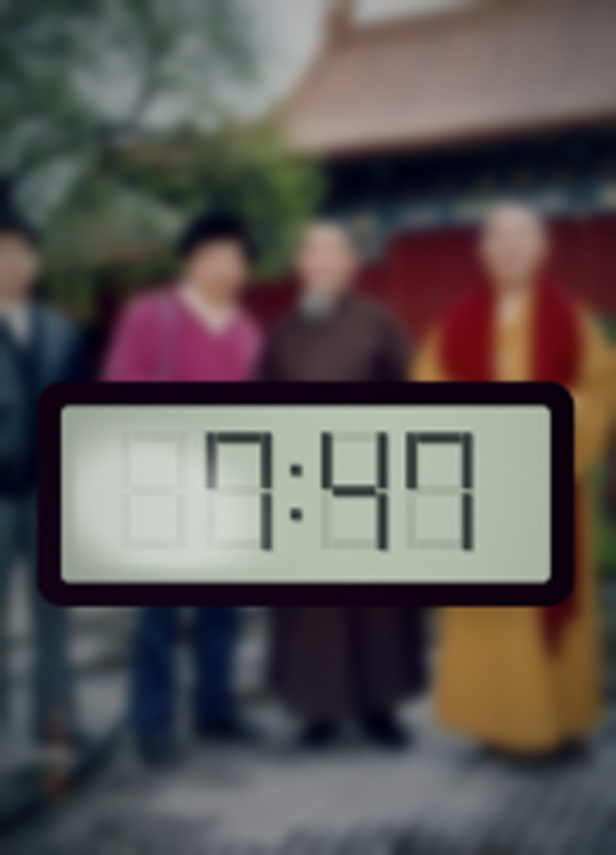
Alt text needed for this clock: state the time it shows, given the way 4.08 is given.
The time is 7.47
